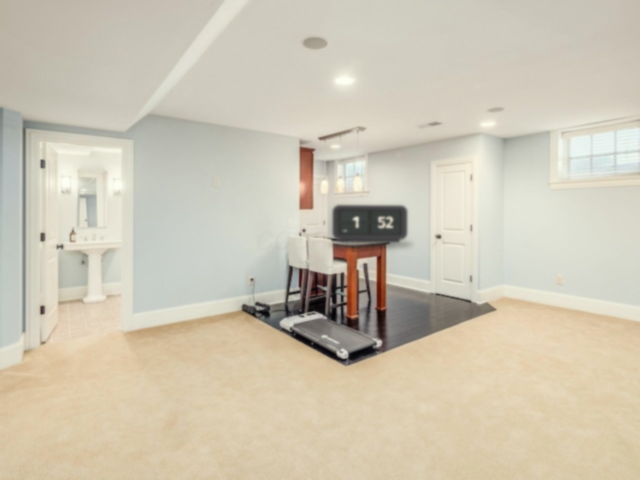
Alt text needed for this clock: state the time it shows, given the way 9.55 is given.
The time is 1.52
